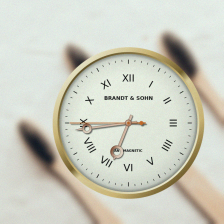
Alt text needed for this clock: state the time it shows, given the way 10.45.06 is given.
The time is 6.43.45
